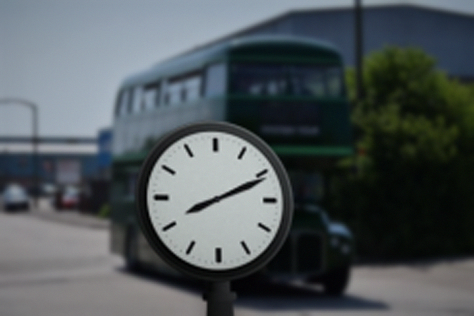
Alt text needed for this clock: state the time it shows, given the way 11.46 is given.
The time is 8.11
